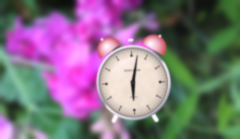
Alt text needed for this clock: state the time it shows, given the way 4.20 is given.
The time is 6.02
